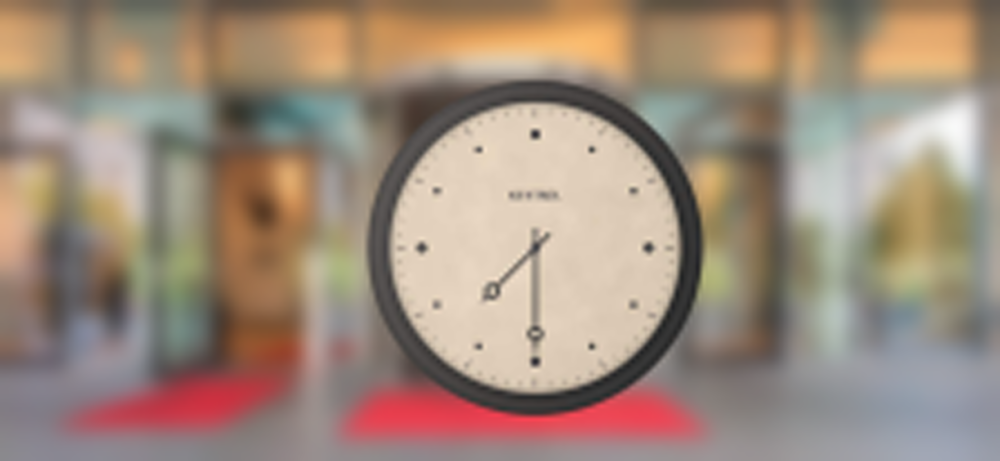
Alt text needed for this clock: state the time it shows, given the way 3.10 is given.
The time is 7.30
